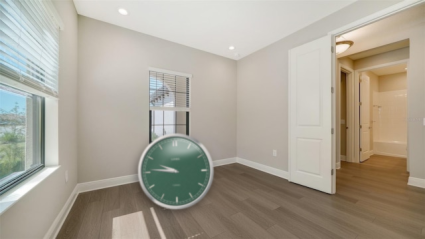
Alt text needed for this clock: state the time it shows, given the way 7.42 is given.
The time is 9.46
